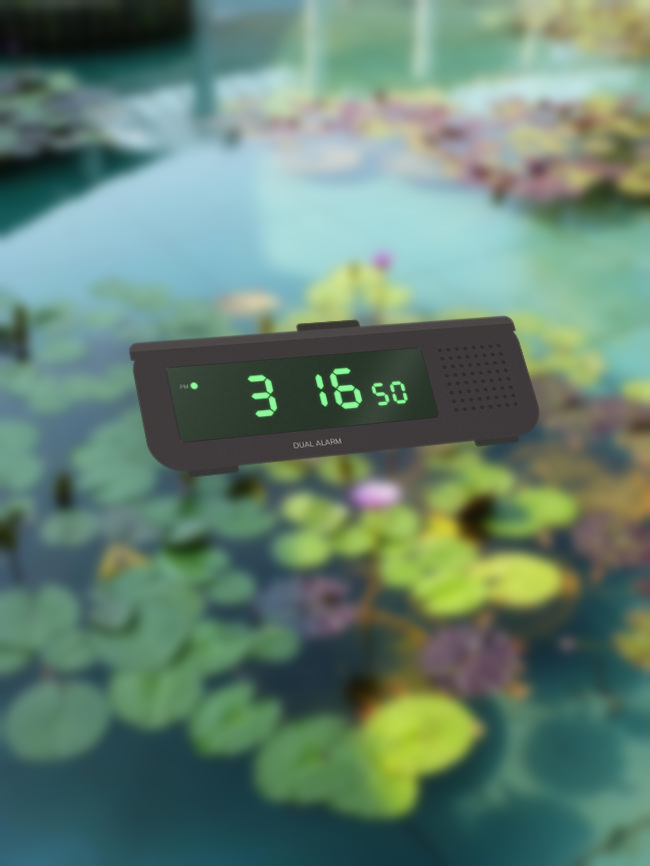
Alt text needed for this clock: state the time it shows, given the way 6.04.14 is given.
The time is 3.16.50
